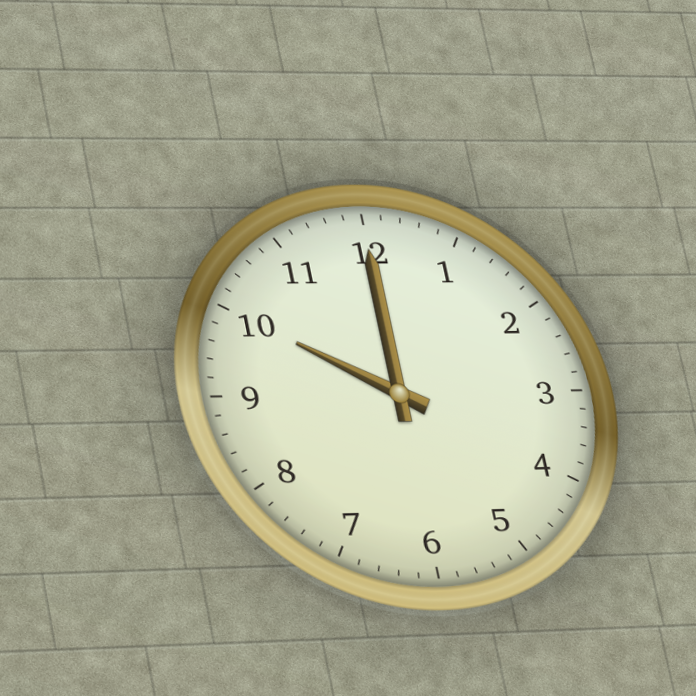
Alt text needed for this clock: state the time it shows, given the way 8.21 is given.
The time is 10.00
